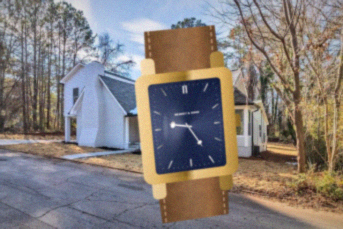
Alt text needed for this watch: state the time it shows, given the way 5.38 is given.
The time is 9.25
